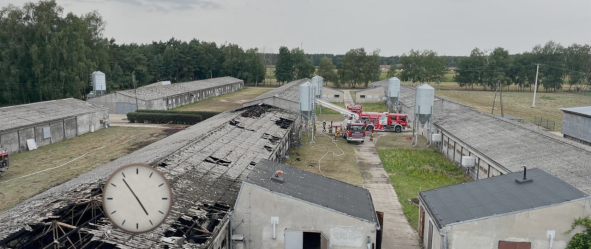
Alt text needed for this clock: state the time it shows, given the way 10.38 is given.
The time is 4.54
